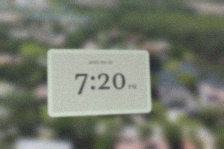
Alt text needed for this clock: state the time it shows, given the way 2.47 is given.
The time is 7.20
